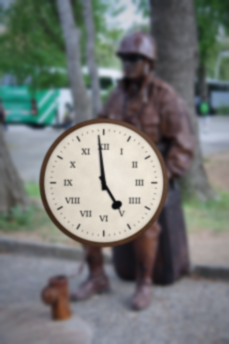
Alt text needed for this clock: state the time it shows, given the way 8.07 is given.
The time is 4.59
